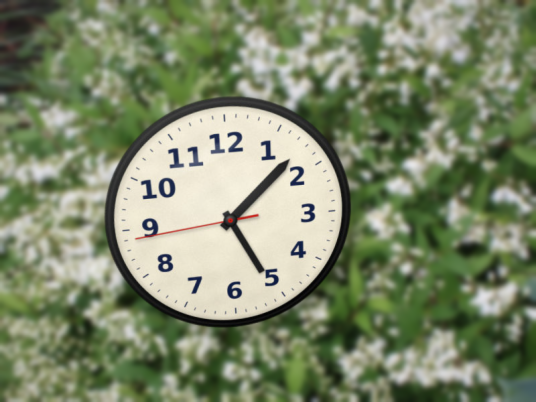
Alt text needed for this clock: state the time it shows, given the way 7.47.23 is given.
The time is 5.07.44
